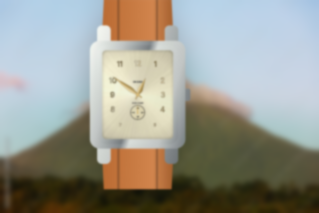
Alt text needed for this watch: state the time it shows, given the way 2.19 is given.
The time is 12.51
